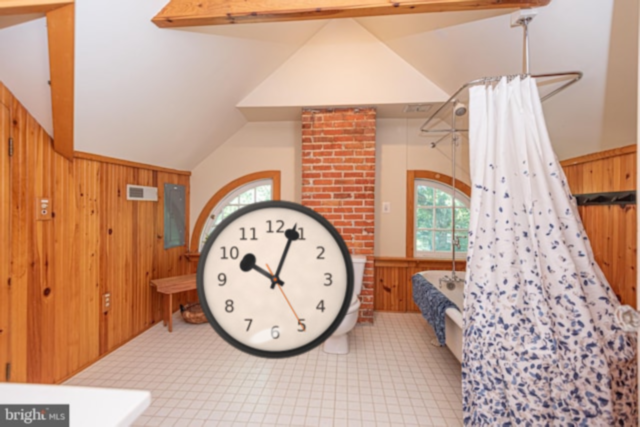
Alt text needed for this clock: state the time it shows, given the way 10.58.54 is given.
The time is 10.03.25
